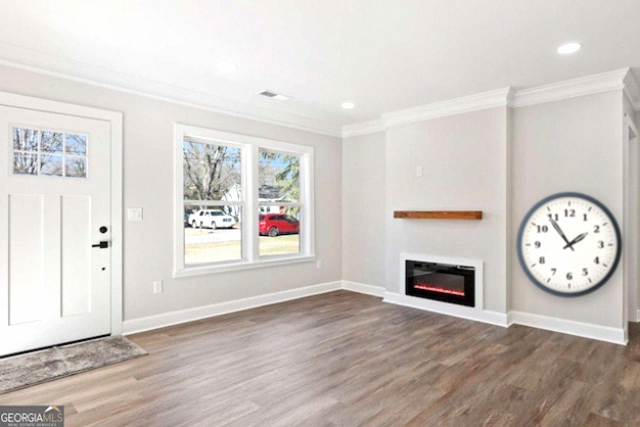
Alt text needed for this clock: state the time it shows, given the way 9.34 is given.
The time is 1.54
